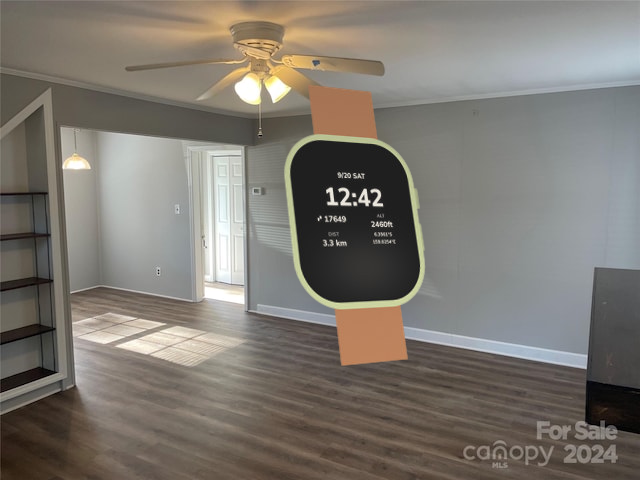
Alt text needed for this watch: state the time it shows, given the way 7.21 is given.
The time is 12.42
